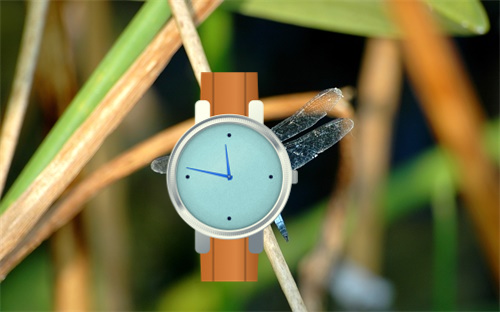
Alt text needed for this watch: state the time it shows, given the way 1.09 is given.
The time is 11.47
